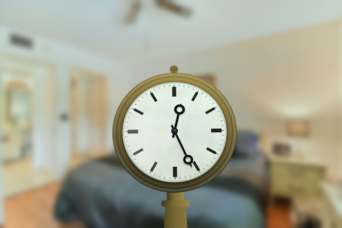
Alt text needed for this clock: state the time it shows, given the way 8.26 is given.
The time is 12.26
